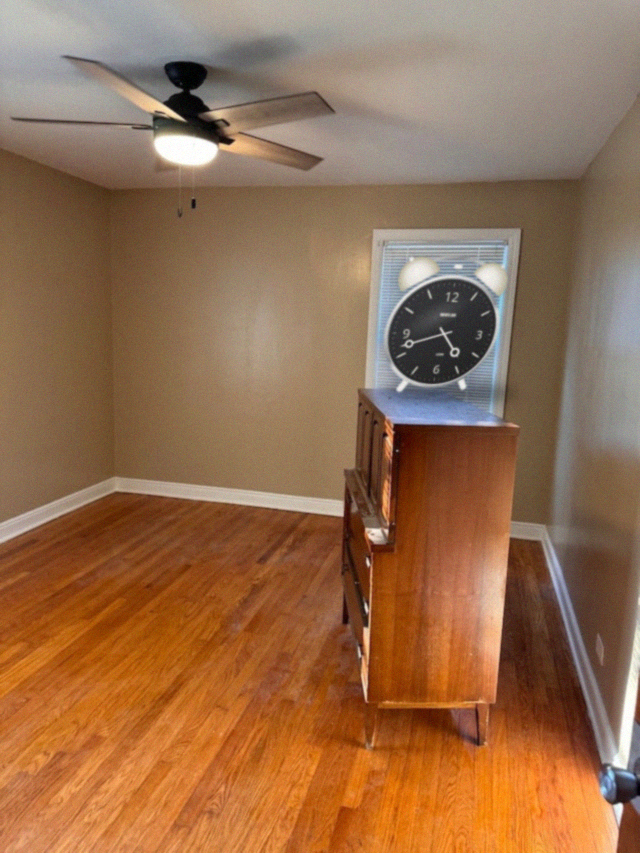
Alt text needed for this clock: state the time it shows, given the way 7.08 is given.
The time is 4.42
